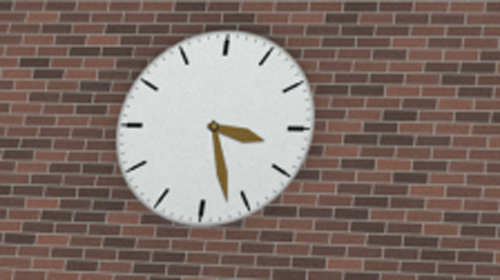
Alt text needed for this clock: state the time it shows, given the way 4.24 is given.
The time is 3.27
